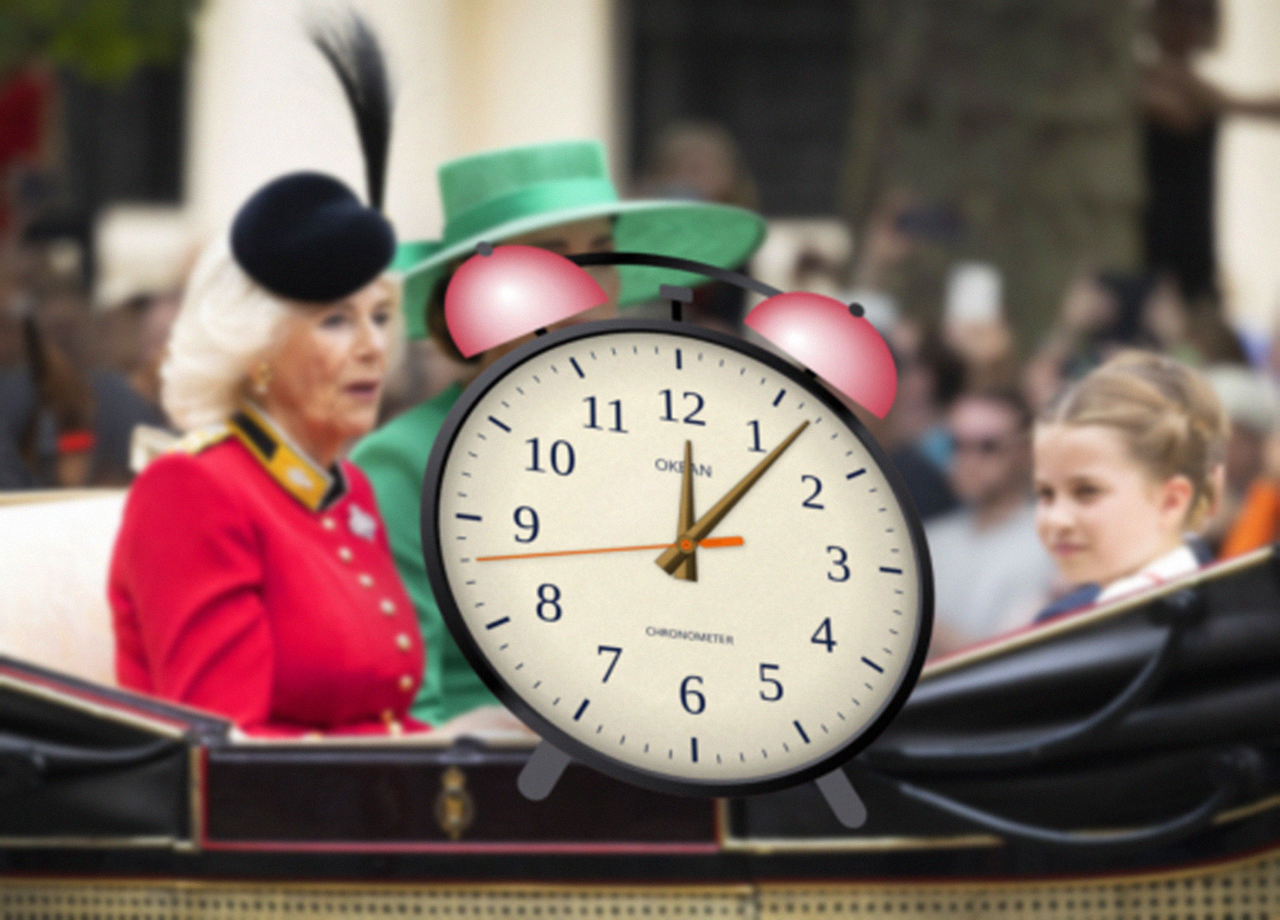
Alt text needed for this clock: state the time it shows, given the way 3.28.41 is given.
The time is 12.06.43
